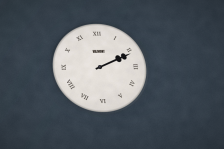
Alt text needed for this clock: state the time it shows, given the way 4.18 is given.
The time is 2.11
